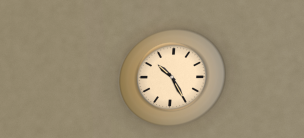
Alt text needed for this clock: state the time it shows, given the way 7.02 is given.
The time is 10.25
